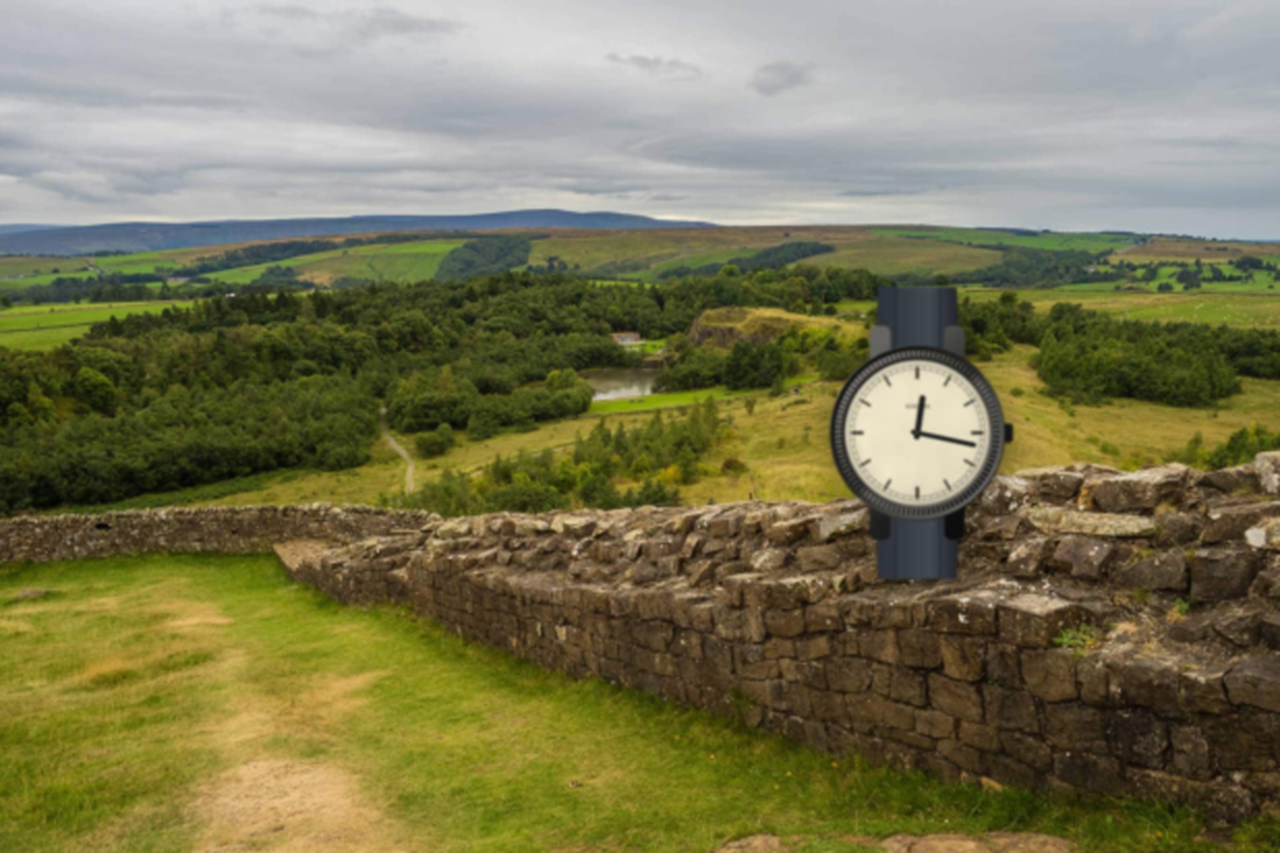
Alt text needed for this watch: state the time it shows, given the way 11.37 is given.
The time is 12.17
